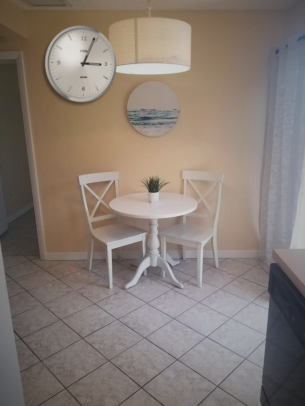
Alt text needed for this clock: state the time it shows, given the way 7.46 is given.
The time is 3.04
